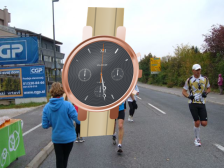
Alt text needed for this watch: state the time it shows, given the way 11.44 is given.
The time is 5.28
